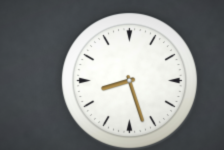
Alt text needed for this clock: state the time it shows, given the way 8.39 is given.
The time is 8.27
